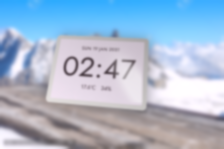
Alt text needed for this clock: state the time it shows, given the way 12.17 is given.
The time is 2.47
